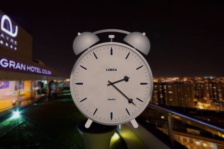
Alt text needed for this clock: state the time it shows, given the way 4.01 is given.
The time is 2.22
